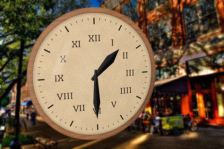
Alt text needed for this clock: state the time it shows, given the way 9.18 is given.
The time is 1.30
